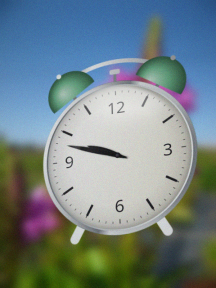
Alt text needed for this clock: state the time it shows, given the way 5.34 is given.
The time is 9.48
